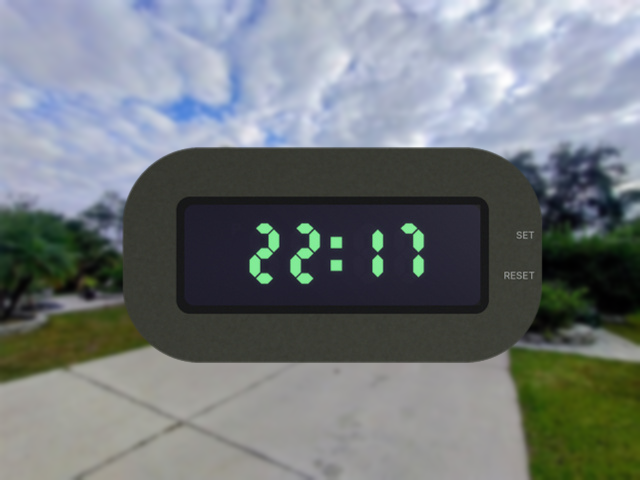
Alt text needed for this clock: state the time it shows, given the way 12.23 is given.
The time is 22.17
